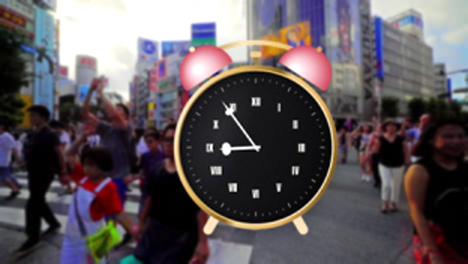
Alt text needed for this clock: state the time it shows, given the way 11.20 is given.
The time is 8.54
